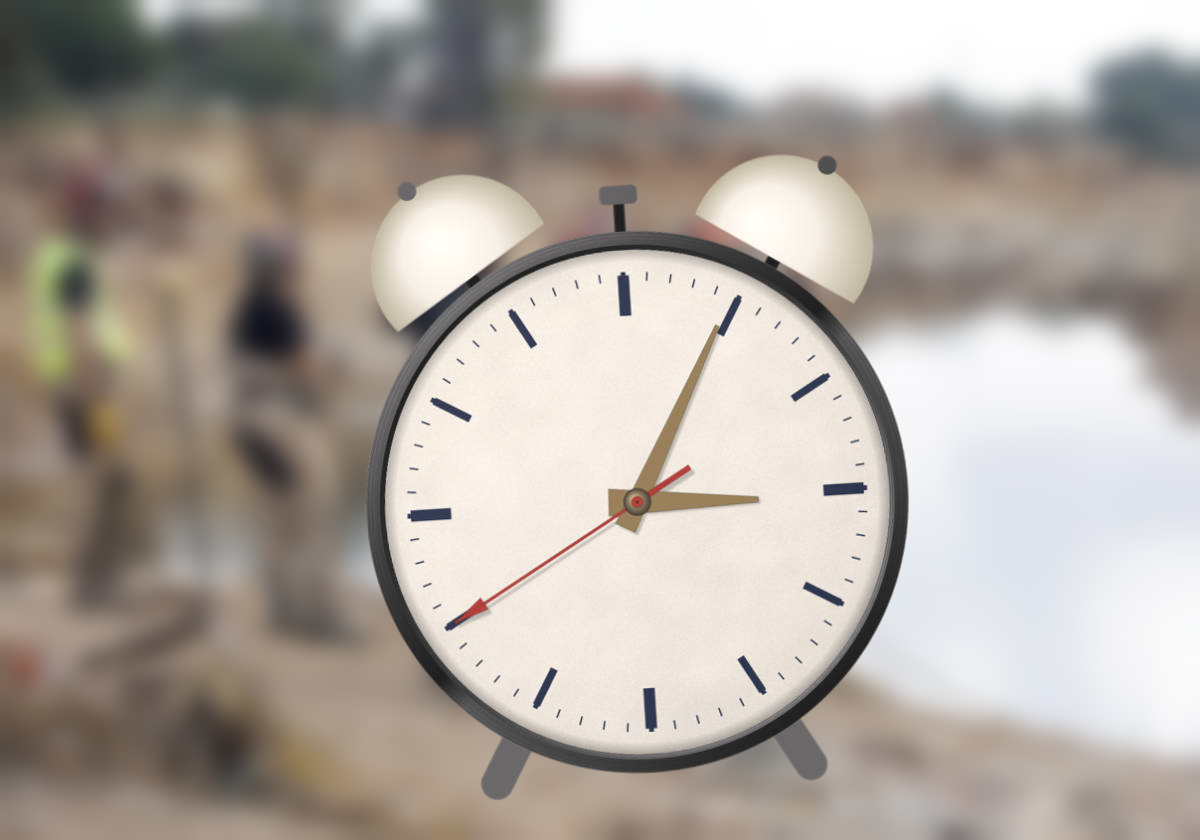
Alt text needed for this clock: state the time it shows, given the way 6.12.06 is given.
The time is 3.04.40
